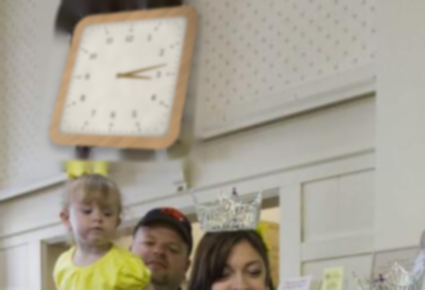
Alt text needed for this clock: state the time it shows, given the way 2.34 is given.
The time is 3.13
